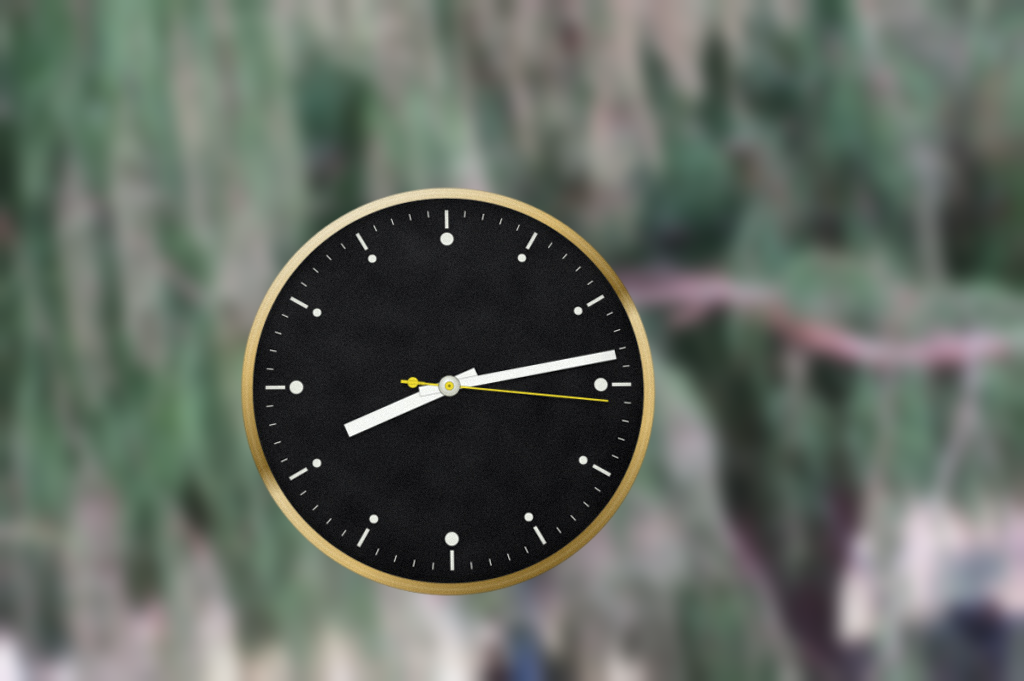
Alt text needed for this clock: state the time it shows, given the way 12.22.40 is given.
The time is 8.13.16
